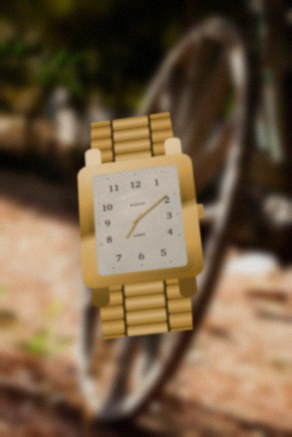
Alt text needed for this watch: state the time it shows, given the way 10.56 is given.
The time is 7.09
